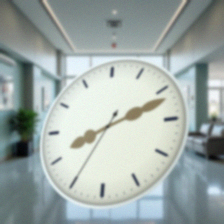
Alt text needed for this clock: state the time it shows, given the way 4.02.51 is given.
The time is 8.11.35
